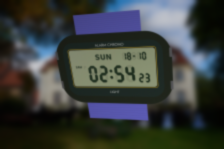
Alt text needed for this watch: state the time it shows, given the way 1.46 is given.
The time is 2.54
